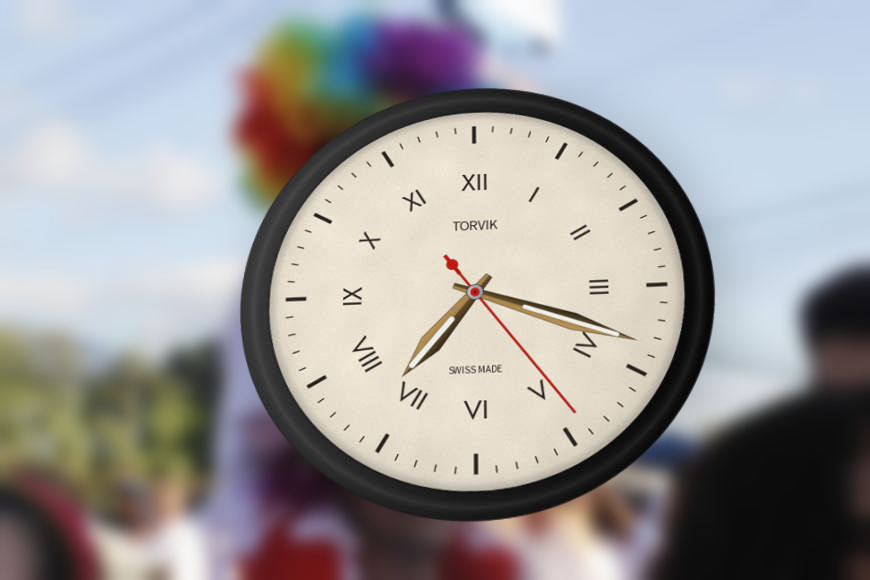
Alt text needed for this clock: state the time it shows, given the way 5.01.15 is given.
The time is 7.18.24
